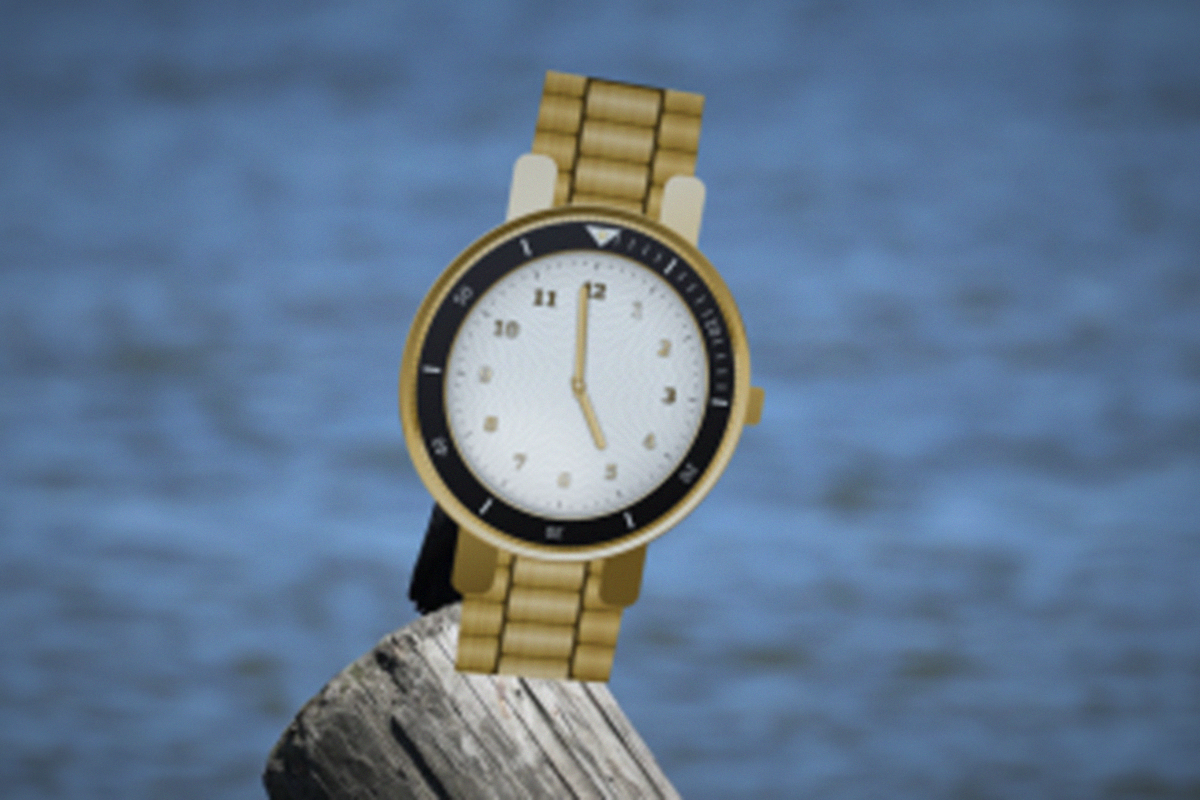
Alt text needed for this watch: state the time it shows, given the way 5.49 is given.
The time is 4.59
